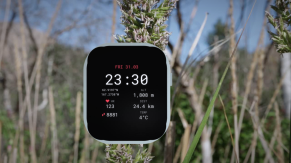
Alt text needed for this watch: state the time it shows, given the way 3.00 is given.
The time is 23.30
